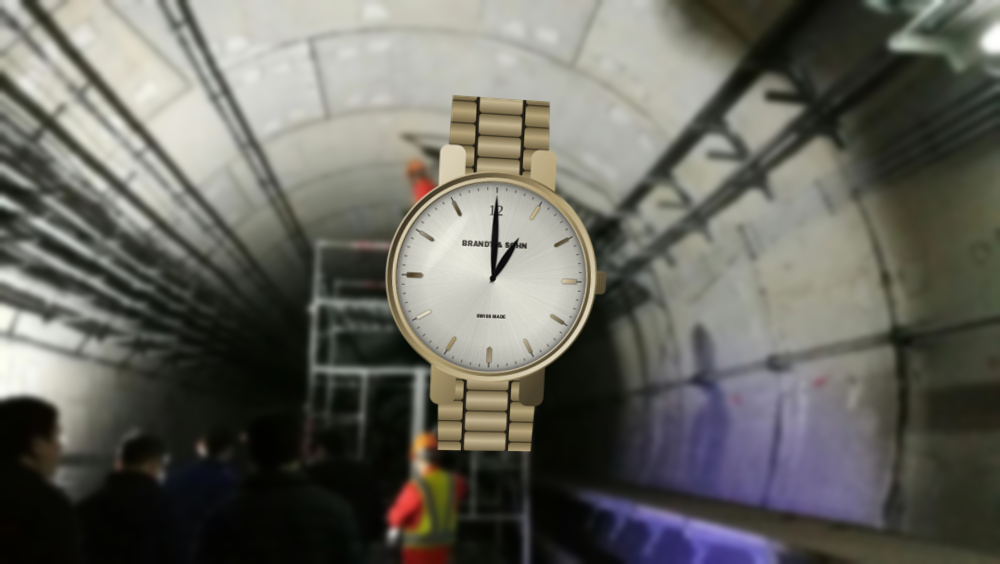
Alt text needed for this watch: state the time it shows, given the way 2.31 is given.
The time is 1.00
